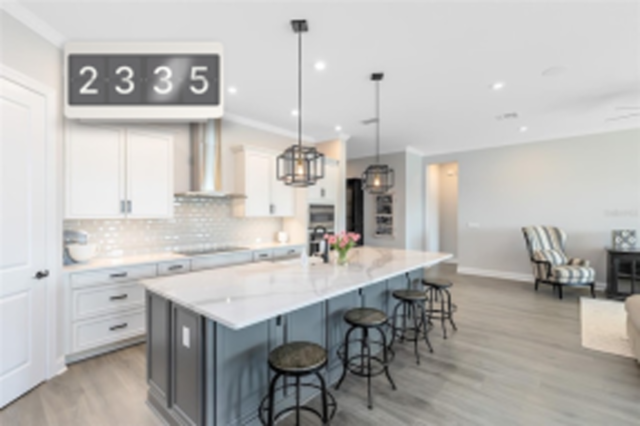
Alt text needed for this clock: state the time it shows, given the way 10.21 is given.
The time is 23.35
